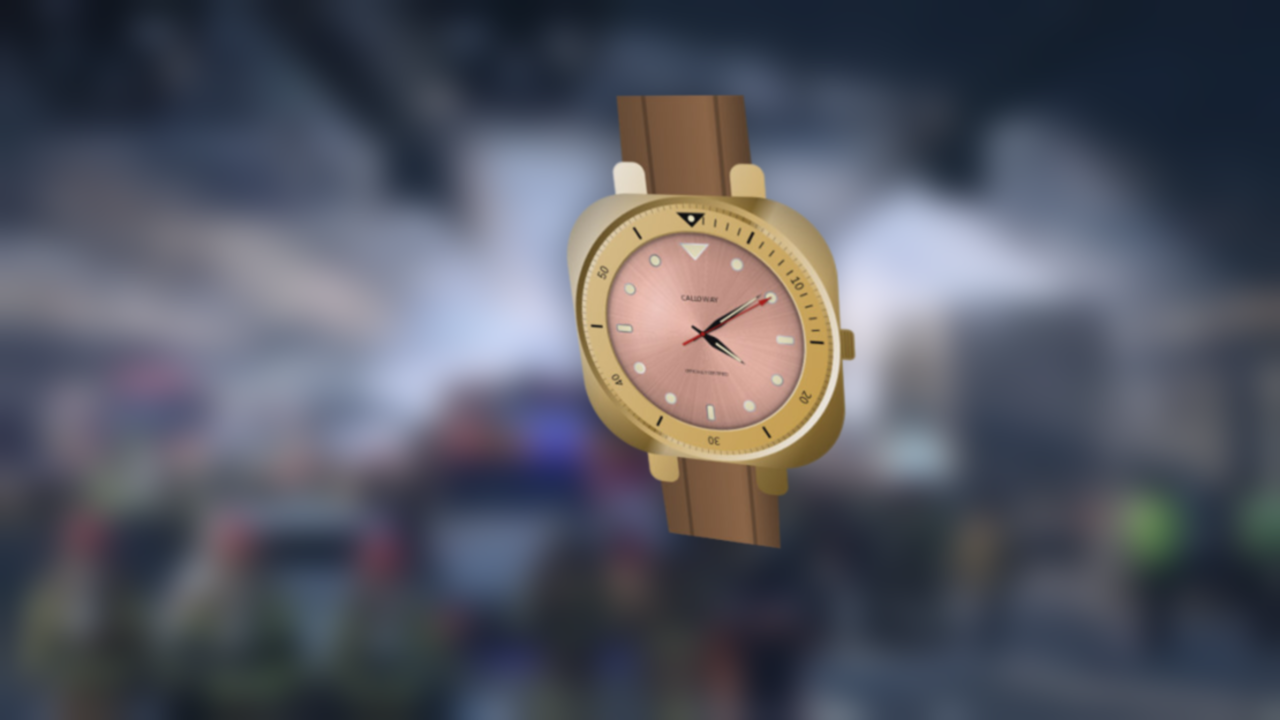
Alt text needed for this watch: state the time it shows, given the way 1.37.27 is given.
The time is 4.09.10
